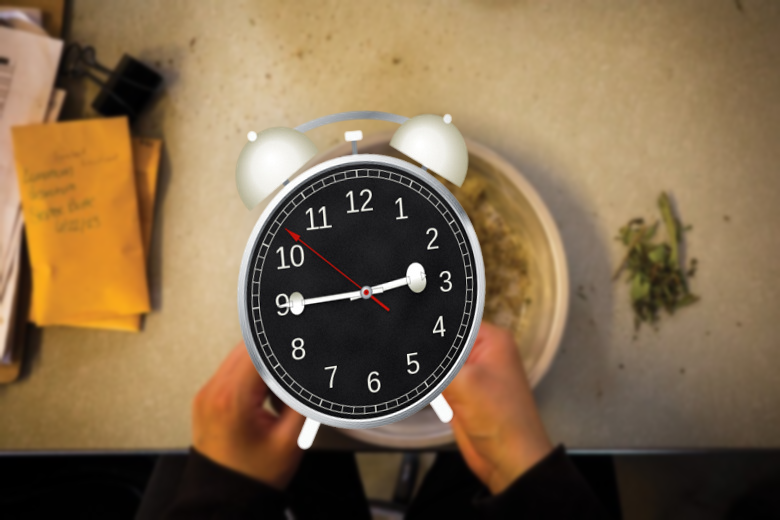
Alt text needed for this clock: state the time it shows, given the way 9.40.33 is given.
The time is 2.44.52
